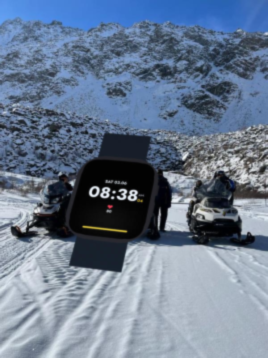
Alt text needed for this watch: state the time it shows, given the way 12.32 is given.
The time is 8.38
